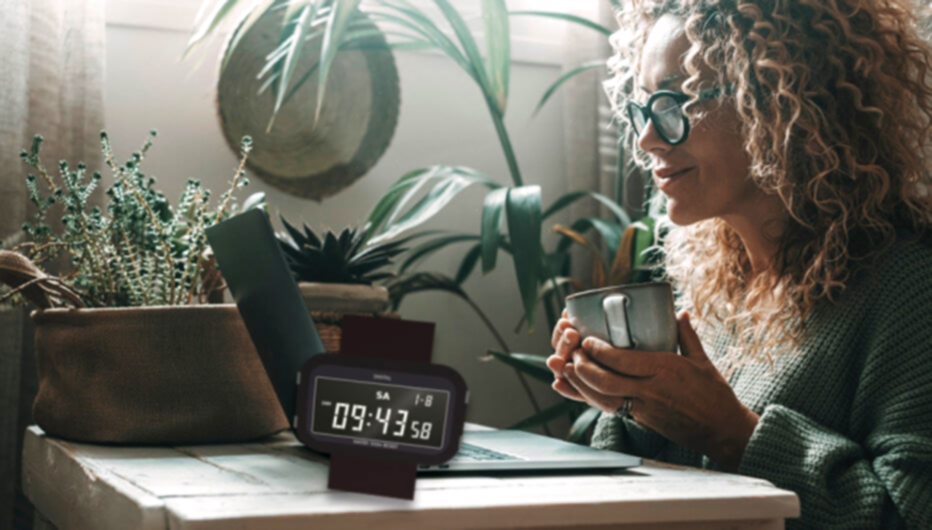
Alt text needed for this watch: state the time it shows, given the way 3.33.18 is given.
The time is 9.43.58
